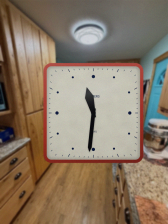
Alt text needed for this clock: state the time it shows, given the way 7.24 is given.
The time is 11.31
